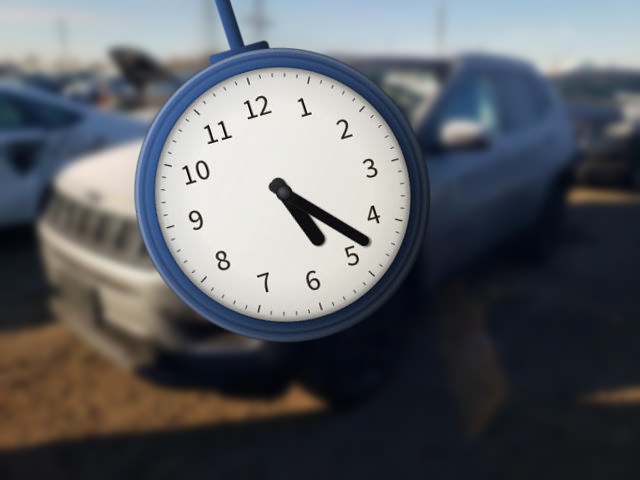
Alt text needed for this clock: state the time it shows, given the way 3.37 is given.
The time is 5.23
